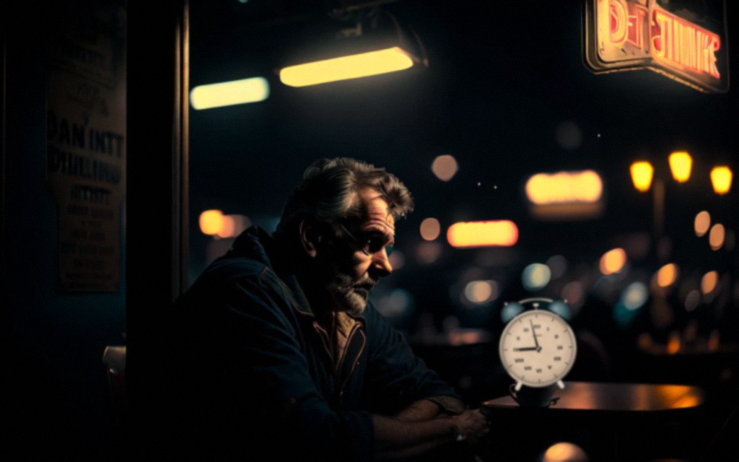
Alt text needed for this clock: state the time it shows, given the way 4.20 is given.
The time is 8.58
